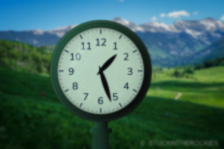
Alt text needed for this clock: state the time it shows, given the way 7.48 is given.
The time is 1.27
